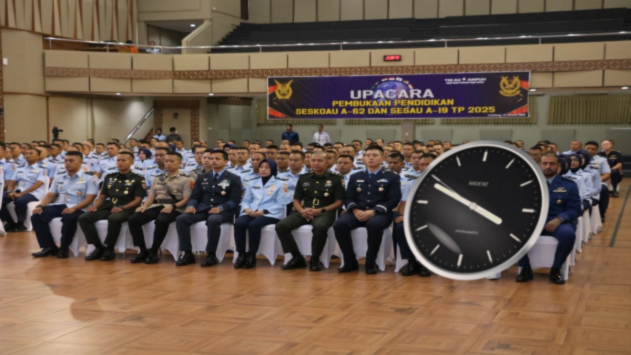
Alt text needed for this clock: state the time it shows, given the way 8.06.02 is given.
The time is 3.48.50
